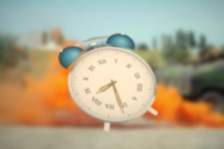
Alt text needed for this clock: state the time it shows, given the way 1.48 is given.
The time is 8.31
